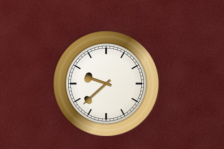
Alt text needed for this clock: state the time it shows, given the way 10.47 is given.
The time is 9.38
